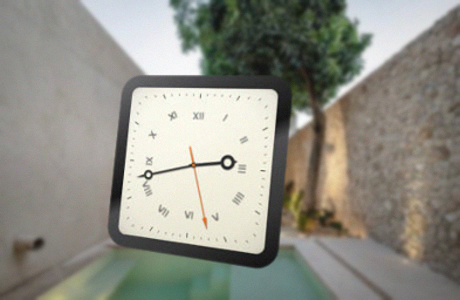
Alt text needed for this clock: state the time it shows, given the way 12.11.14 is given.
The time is 2.42.27
